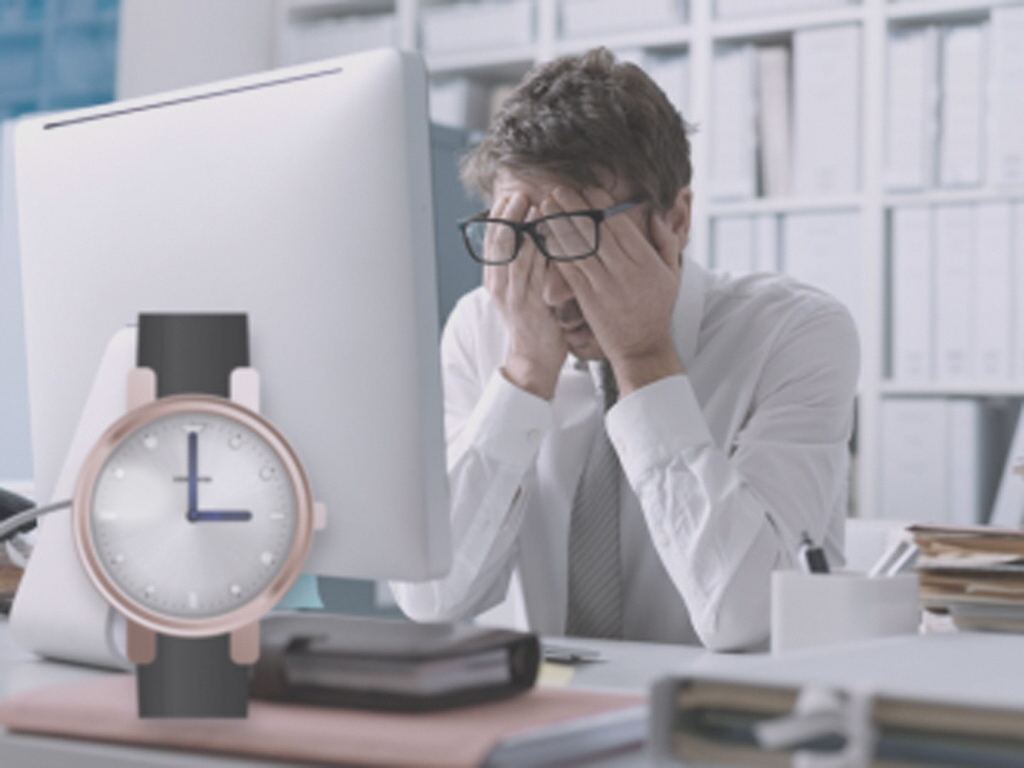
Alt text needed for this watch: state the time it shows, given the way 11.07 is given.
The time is 3.00
